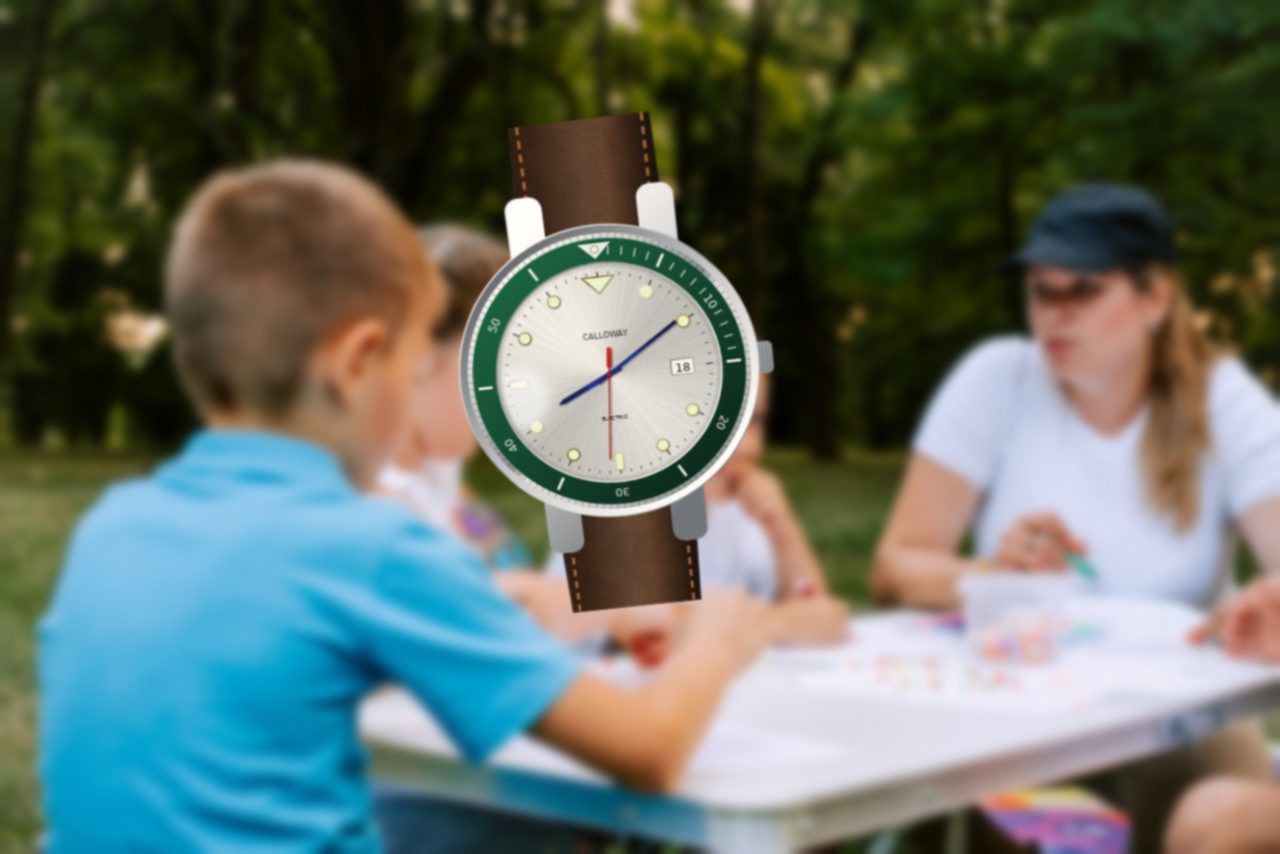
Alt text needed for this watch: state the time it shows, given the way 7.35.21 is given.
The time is 8.09.31
